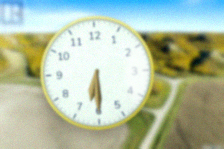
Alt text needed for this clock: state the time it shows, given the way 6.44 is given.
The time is 6.30
